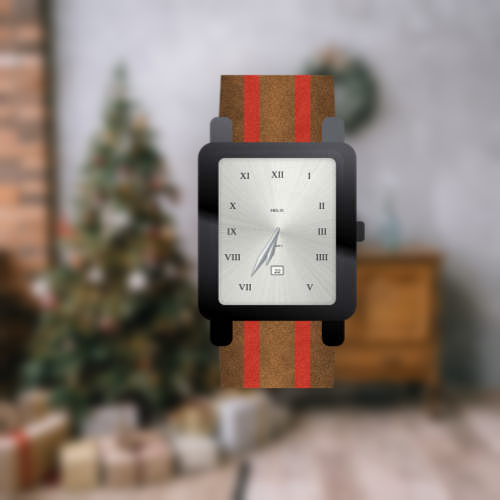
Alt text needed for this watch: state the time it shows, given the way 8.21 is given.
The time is 6.35
